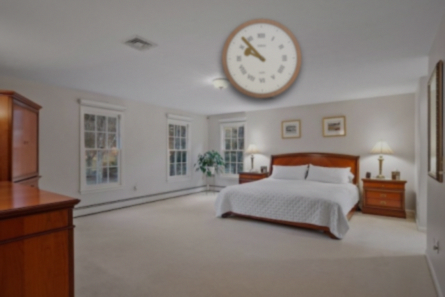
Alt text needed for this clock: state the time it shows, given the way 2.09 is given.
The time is 9.53
